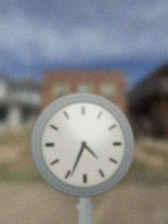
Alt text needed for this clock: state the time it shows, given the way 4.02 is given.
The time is 4.34
